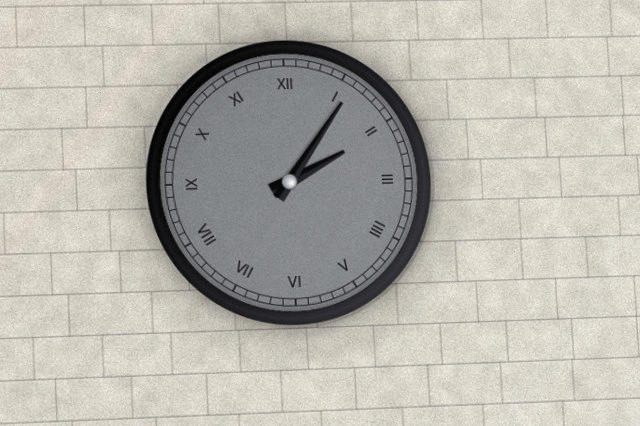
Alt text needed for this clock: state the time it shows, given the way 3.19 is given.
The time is 2.06
